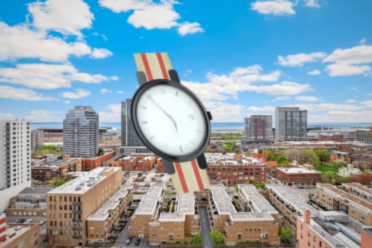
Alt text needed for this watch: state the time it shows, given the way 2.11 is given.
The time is 5.54
